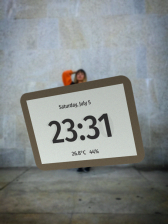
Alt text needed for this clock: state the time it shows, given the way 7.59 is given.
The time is 23.31
